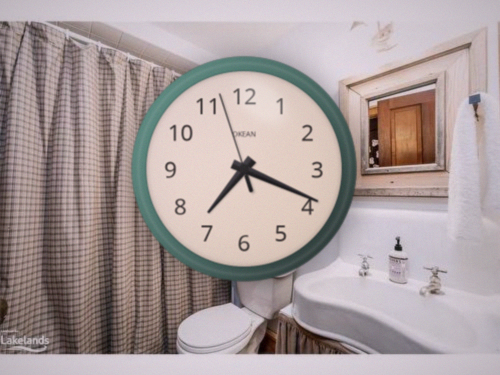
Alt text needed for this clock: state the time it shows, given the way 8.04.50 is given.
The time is 7.18.57
